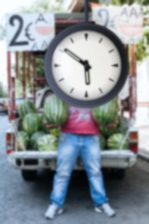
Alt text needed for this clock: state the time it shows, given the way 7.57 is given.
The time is 5.51
